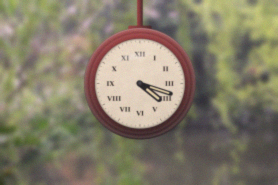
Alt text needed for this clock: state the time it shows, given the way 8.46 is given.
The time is 4.18
